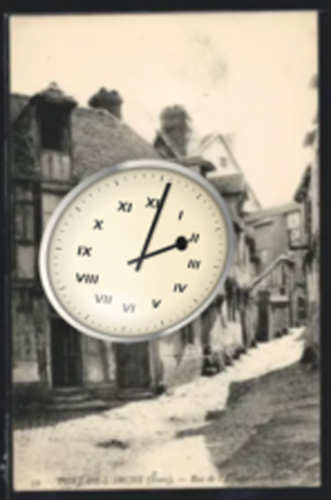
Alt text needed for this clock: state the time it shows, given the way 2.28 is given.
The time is 2.01
